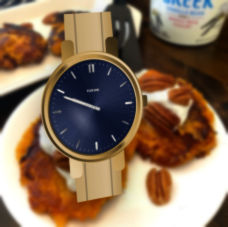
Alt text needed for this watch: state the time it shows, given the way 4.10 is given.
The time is 9.49
